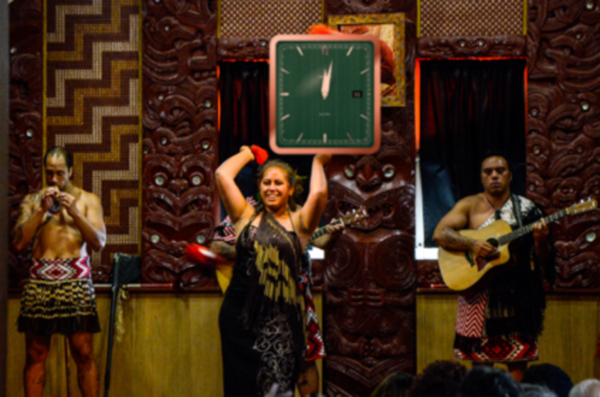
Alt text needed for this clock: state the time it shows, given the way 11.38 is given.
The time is 12.02
